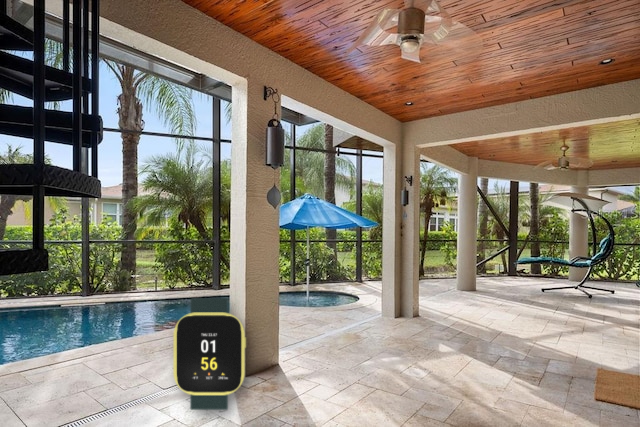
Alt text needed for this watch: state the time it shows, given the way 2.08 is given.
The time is 1.56
